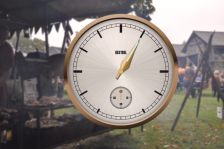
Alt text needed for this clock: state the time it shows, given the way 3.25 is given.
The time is 1.05
